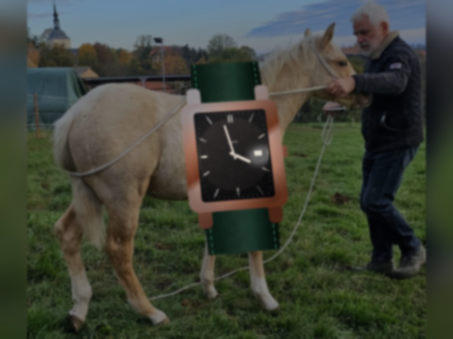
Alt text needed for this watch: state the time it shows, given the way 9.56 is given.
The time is 3.58
